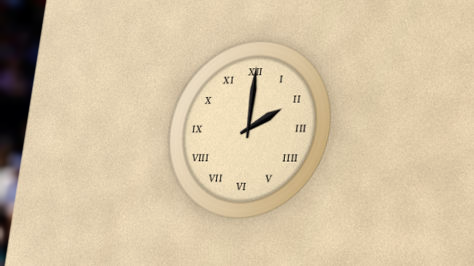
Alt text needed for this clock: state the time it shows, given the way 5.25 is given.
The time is 2.00
